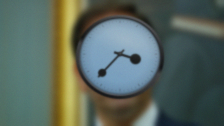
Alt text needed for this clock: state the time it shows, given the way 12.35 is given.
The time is 3.37
